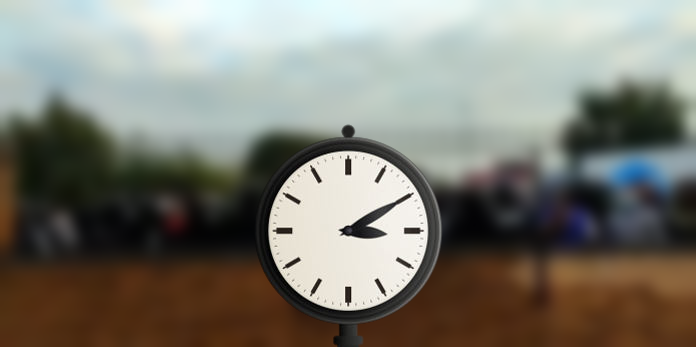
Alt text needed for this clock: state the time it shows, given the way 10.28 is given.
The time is 3.10
